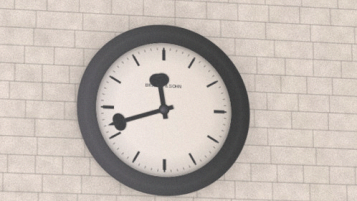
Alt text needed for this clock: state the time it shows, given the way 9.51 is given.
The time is 11.42
